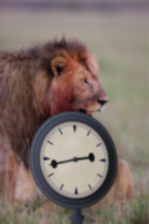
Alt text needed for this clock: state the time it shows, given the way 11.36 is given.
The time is 2.43
